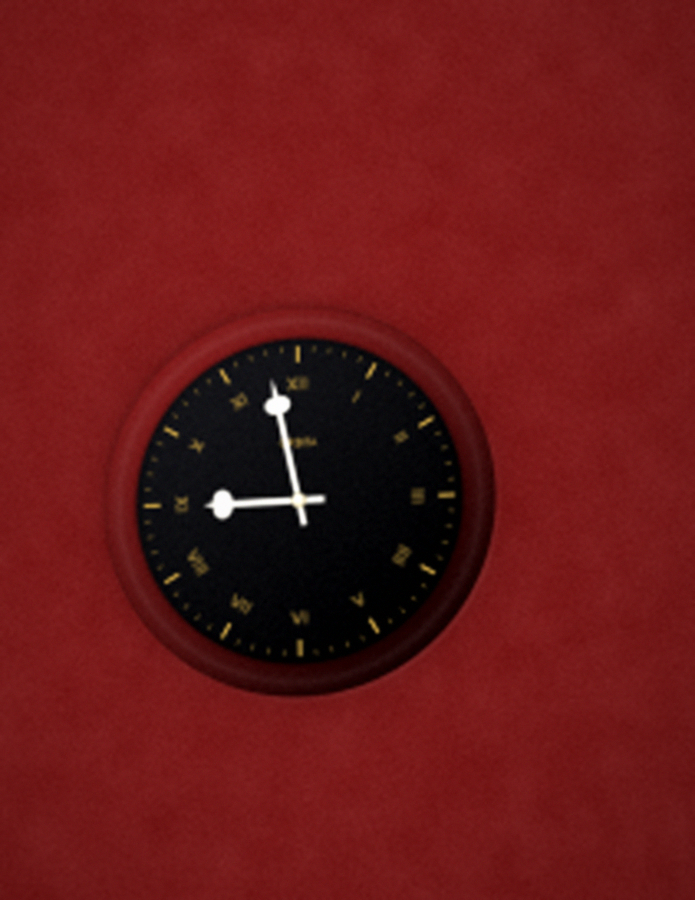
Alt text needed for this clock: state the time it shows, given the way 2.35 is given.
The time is 8.58
